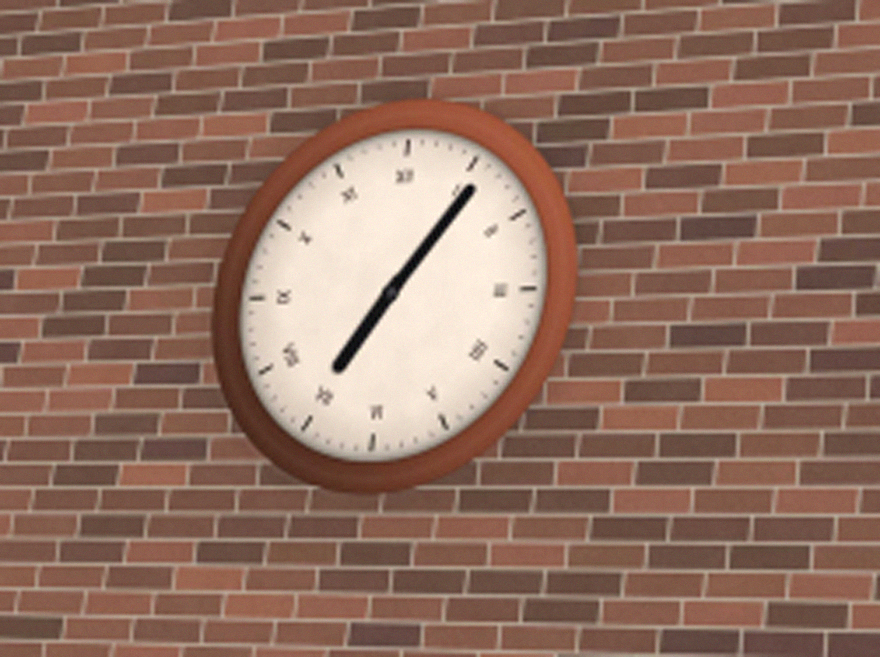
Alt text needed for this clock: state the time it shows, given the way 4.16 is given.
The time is 7.06
